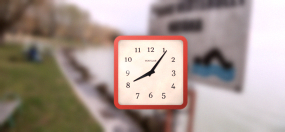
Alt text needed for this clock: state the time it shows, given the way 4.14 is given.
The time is 8.06
